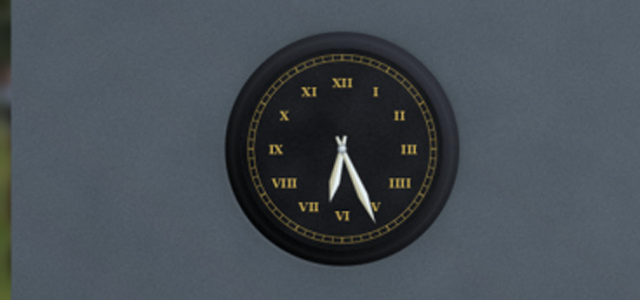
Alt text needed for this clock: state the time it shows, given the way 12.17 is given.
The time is 6.26
